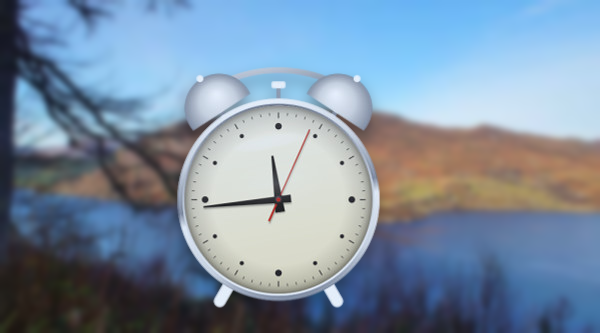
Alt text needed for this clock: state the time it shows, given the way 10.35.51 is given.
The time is 11.44.04
